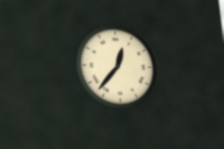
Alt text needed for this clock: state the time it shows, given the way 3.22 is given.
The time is 12.37
